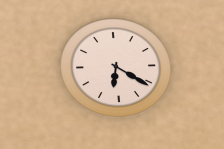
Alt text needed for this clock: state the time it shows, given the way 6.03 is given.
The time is 6.21
